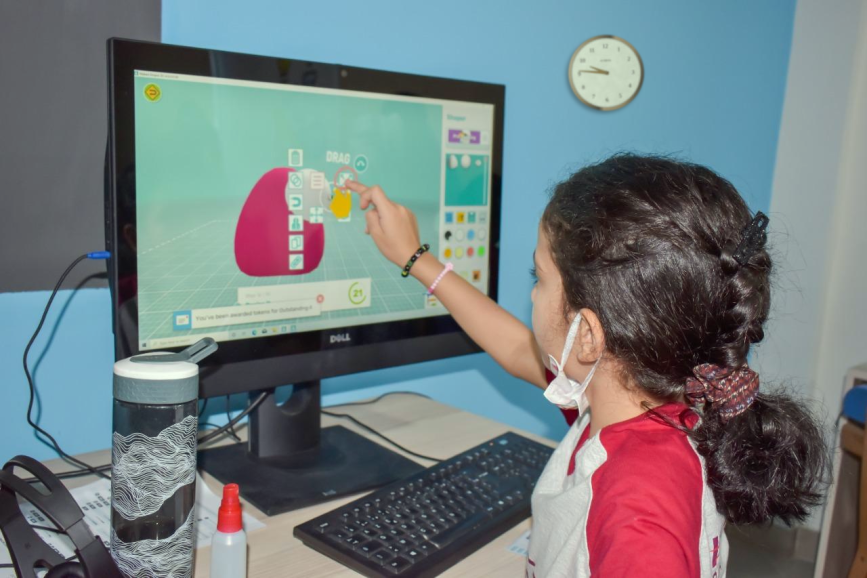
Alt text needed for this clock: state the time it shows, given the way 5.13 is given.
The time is 9.46
